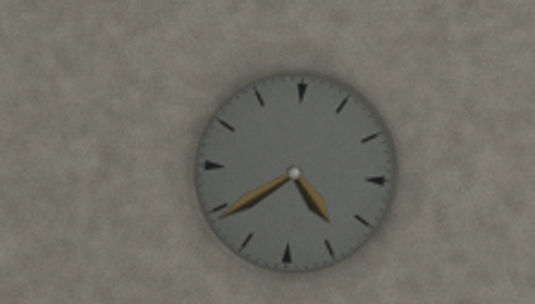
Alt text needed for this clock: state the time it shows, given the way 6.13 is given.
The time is 4.39
